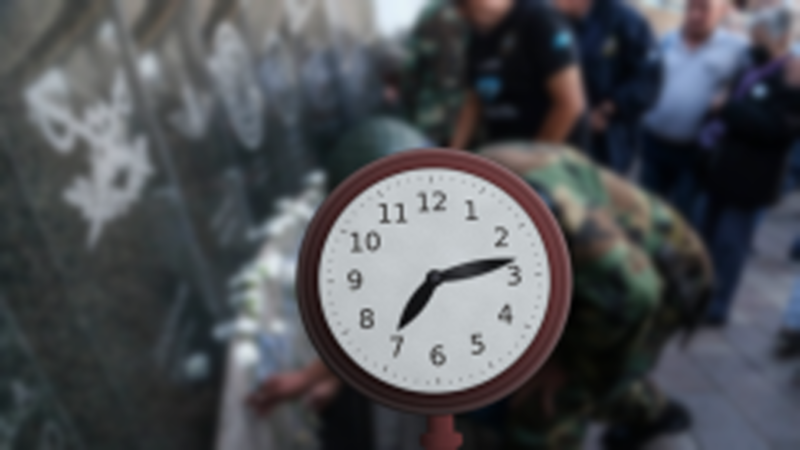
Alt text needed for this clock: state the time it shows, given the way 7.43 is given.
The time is 7.13
